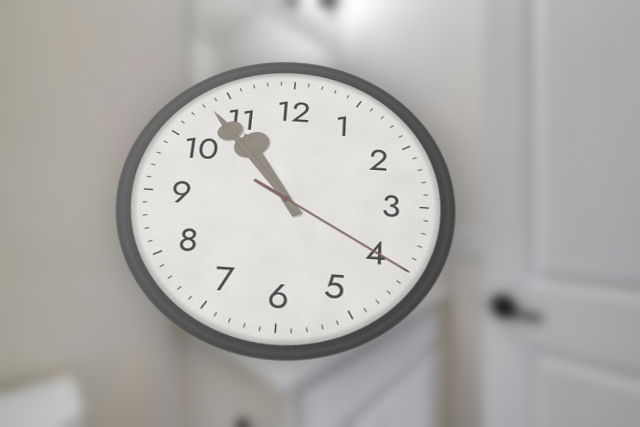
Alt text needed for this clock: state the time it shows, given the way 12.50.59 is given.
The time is 10.53.20
